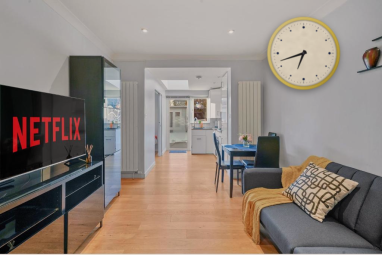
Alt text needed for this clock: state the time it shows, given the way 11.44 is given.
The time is 6.42
